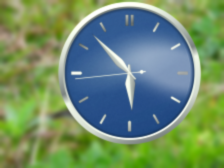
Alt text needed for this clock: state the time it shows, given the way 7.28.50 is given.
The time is 5.52.44
